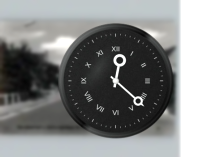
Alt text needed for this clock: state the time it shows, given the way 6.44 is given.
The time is 12.22
